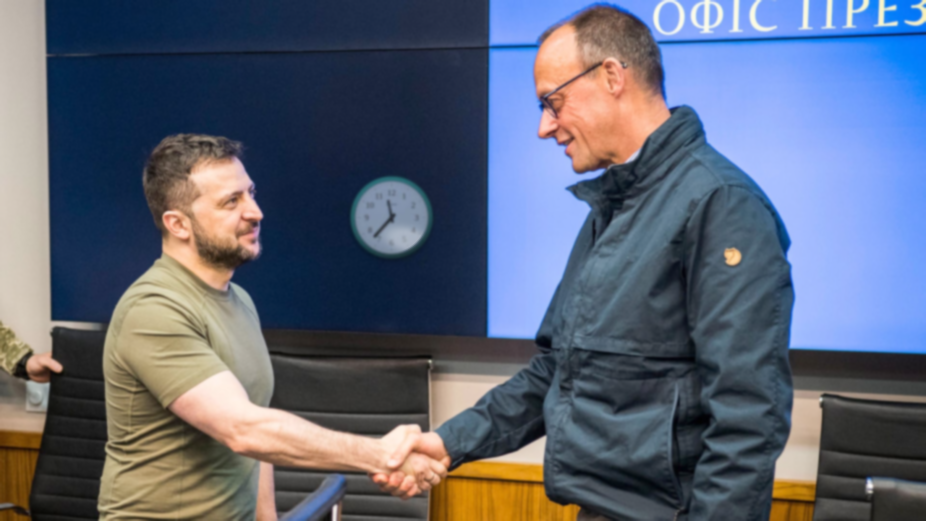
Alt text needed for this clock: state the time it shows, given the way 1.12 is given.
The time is 11.37
